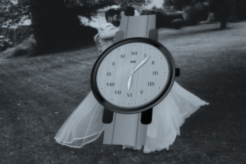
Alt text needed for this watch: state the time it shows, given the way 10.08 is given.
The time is 6.07
